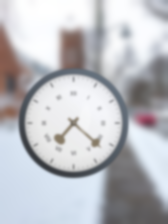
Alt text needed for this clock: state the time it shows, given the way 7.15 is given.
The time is 7.22
